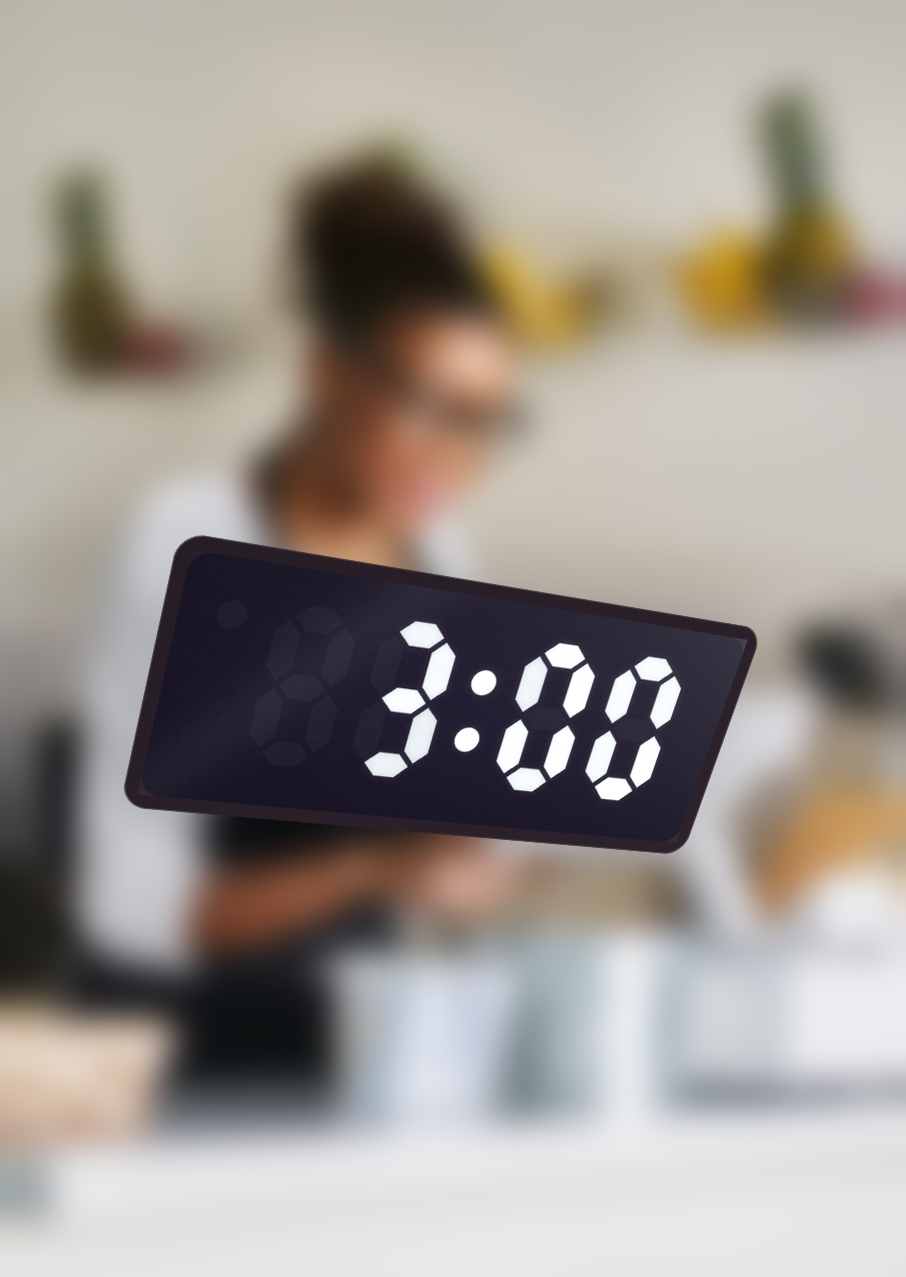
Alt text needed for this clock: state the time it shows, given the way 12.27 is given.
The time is 3.00
